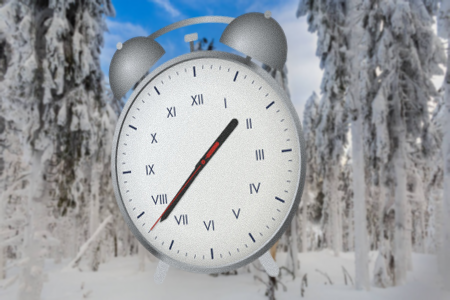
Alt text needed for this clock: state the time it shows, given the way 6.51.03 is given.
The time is 1.37.38
